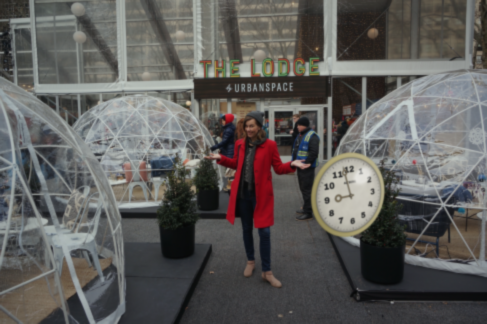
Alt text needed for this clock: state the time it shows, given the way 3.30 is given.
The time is 8.58
